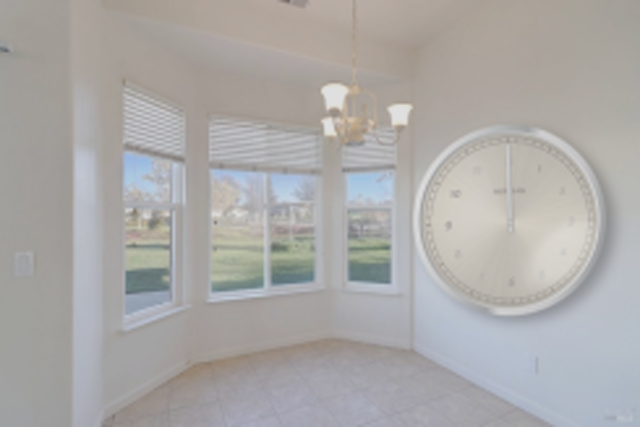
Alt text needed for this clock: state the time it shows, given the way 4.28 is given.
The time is 12.00
